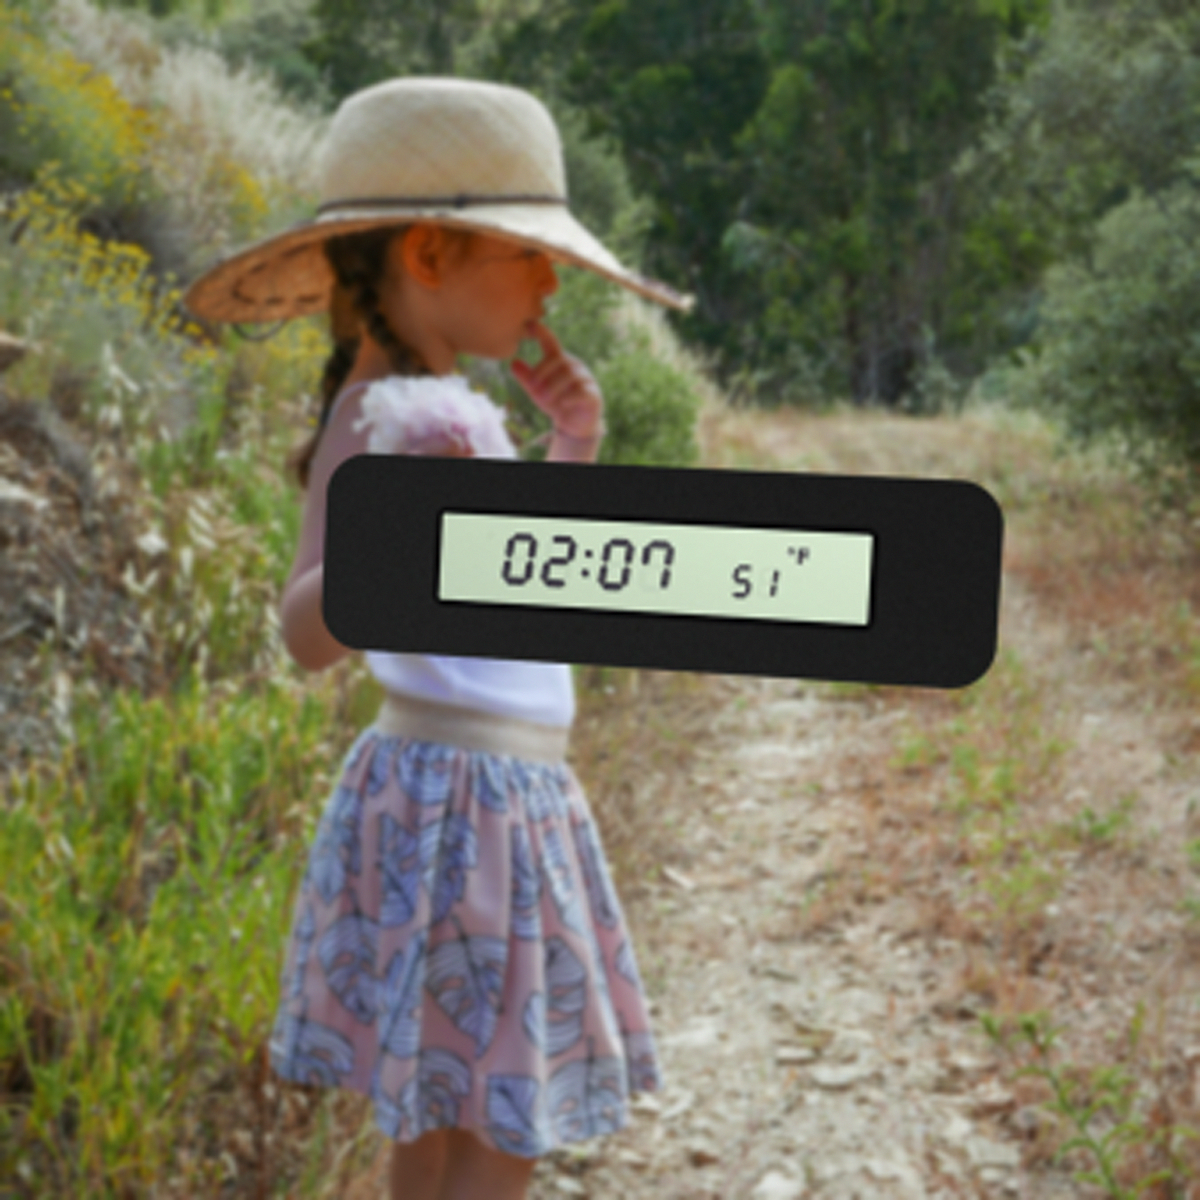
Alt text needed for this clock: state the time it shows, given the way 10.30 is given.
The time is 2.07
